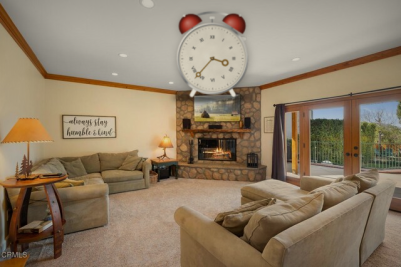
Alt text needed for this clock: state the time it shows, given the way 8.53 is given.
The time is 3.37
